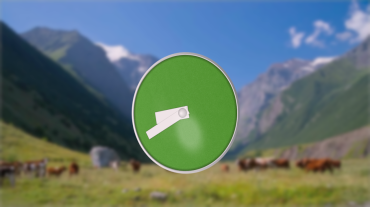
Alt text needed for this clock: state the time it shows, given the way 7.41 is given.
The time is 8.40
